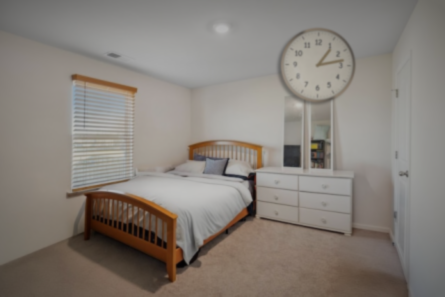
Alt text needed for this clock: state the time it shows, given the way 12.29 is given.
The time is 1.13
